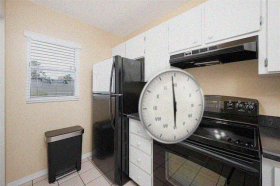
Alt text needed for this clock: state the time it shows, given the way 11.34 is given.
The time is 5.59
